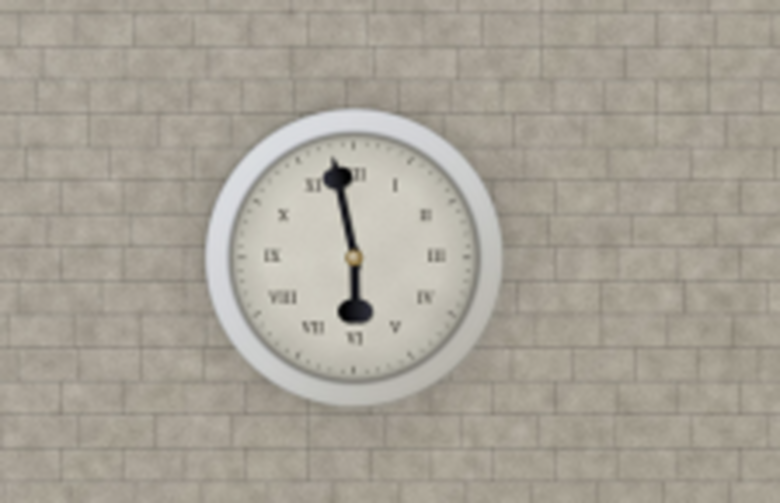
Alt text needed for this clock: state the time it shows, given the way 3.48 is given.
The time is 5.58
